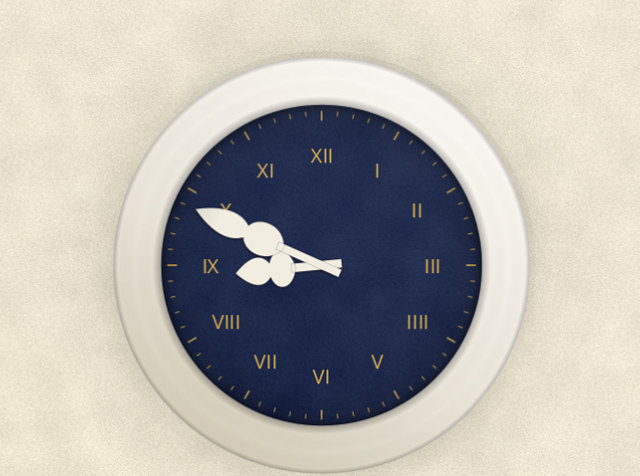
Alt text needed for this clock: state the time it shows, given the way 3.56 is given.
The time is 8.49
